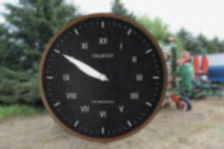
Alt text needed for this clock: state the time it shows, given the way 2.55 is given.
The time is 9.50
